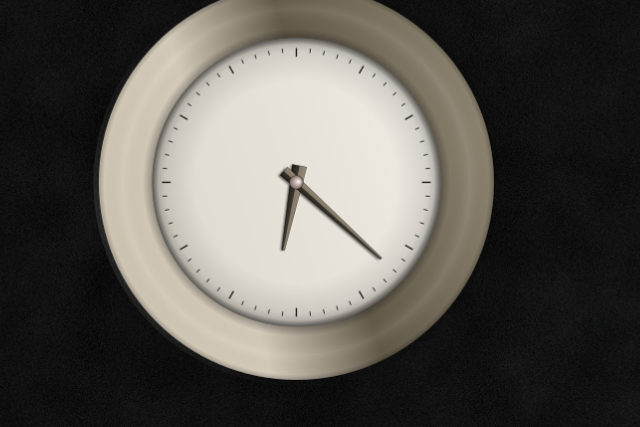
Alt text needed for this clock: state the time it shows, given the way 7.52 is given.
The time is 6.22
